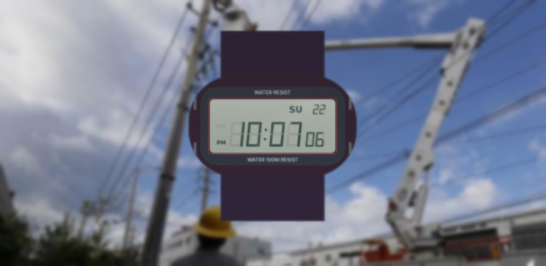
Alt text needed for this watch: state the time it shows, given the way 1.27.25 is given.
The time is 10.07.06
